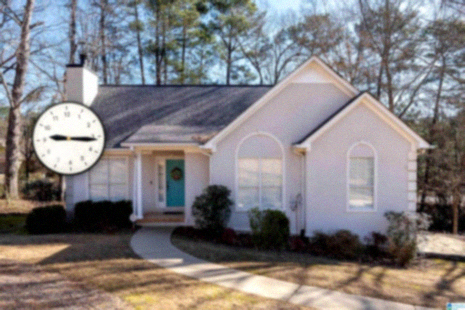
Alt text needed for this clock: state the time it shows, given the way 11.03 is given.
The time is 9.16
